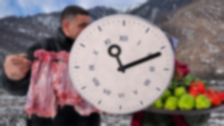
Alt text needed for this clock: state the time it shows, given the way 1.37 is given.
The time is 11.11
